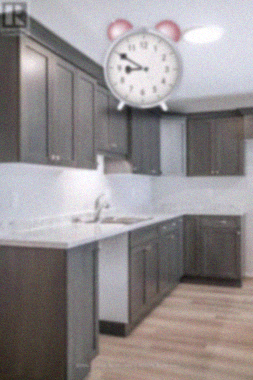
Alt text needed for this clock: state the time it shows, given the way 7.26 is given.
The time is 8.50
